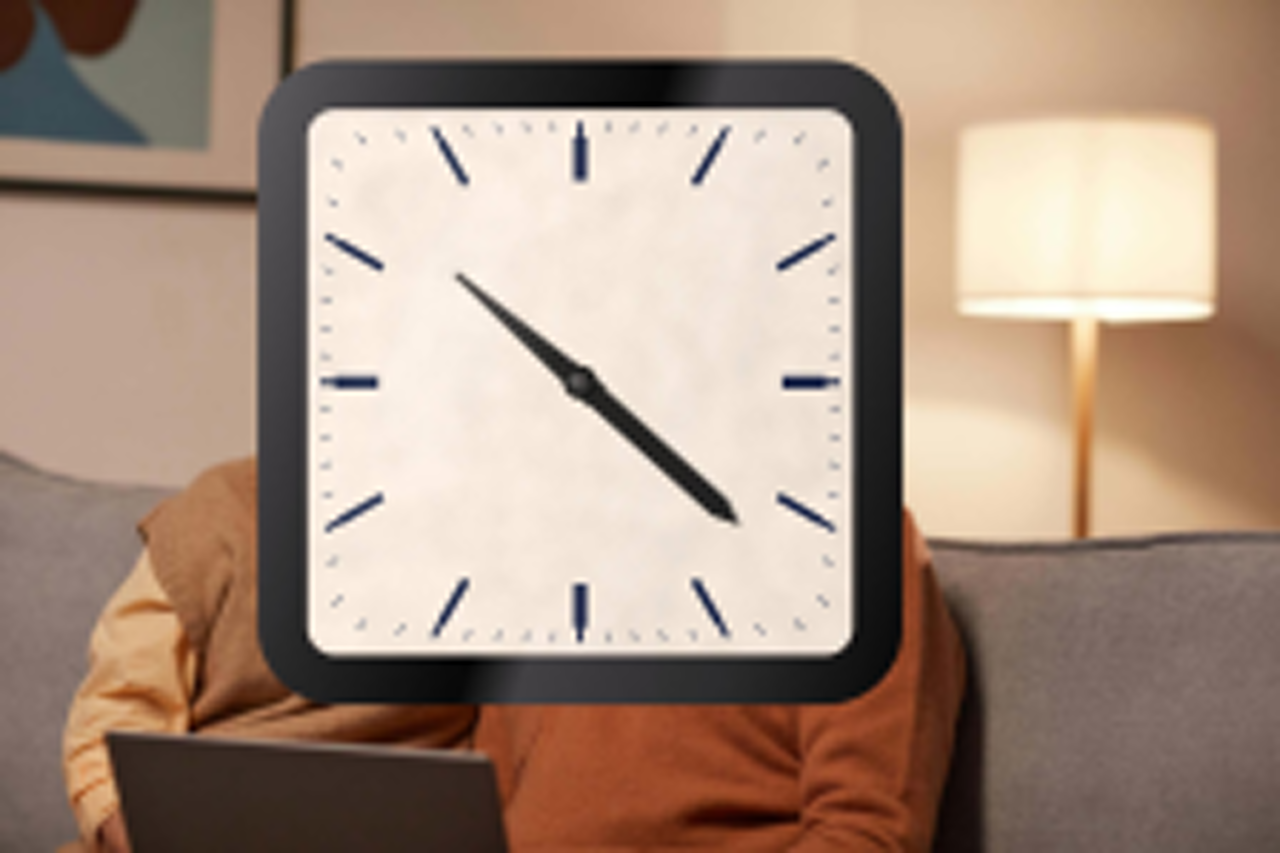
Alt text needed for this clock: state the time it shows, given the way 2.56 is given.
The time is 10.22
